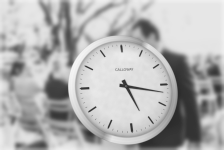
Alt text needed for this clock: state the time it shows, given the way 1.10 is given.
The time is 5.17
